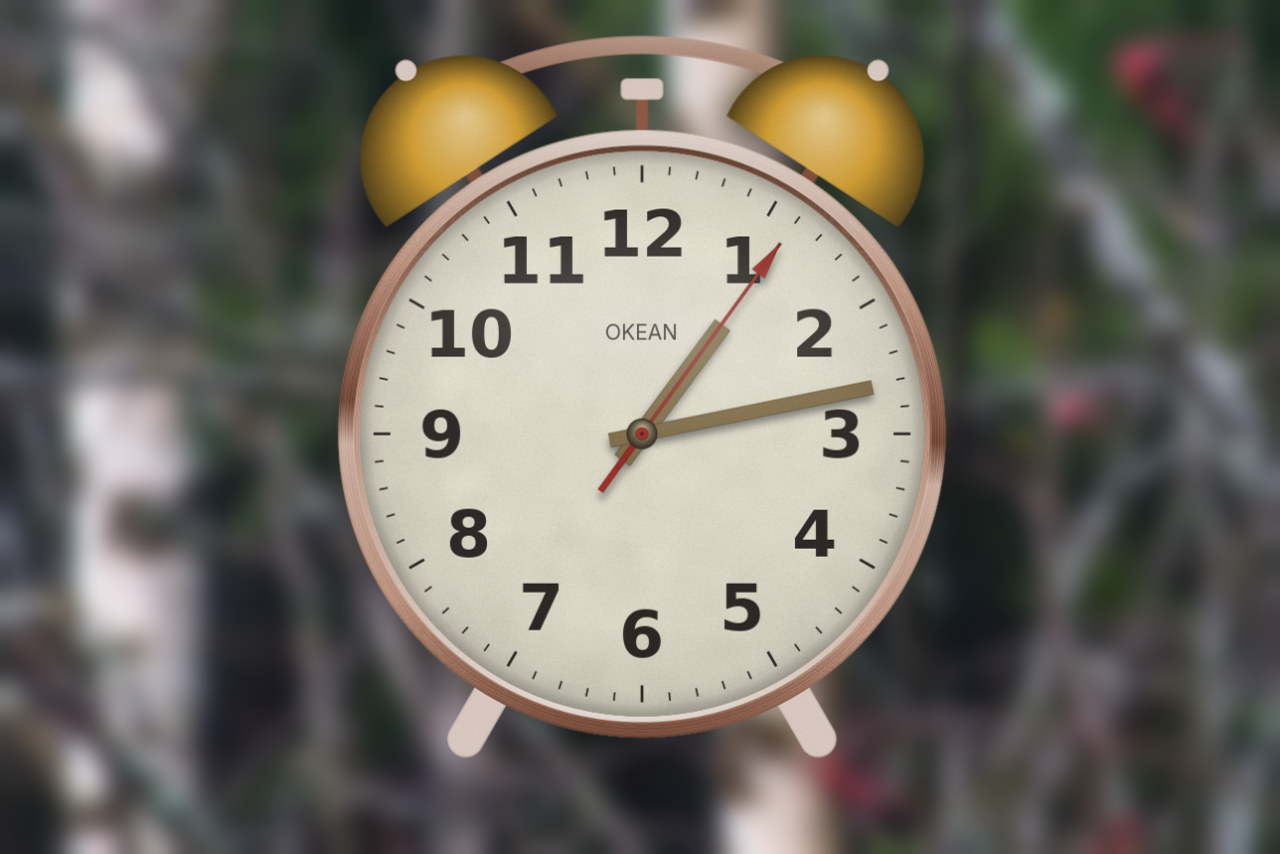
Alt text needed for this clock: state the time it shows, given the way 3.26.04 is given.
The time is 1.13.06
